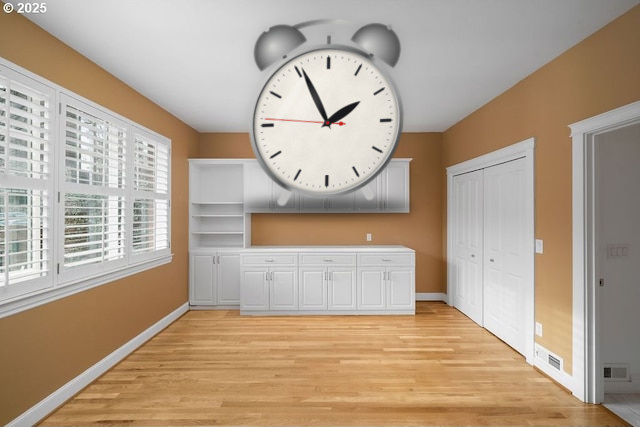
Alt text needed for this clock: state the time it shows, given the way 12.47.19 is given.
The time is 1.55.46
